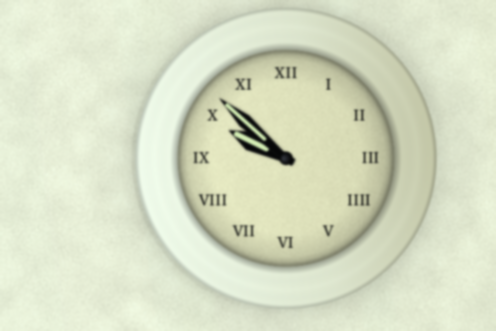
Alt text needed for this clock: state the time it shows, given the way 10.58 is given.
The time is 9.52
